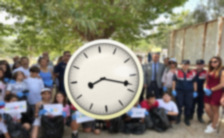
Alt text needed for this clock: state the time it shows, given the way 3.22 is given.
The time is 8.18
